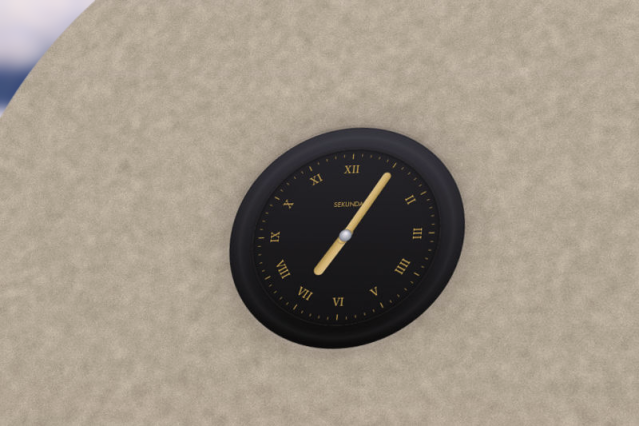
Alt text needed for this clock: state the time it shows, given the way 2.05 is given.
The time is 7.05
